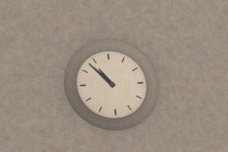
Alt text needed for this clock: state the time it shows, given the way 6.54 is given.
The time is 10.53
